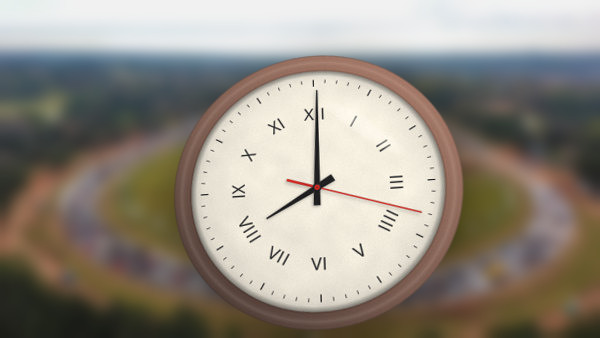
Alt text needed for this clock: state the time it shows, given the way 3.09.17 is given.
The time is 8.00.18
